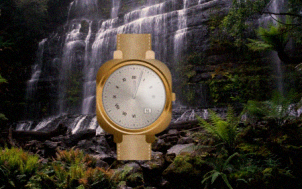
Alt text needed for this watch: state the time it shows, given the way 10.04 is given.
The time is 12.03
